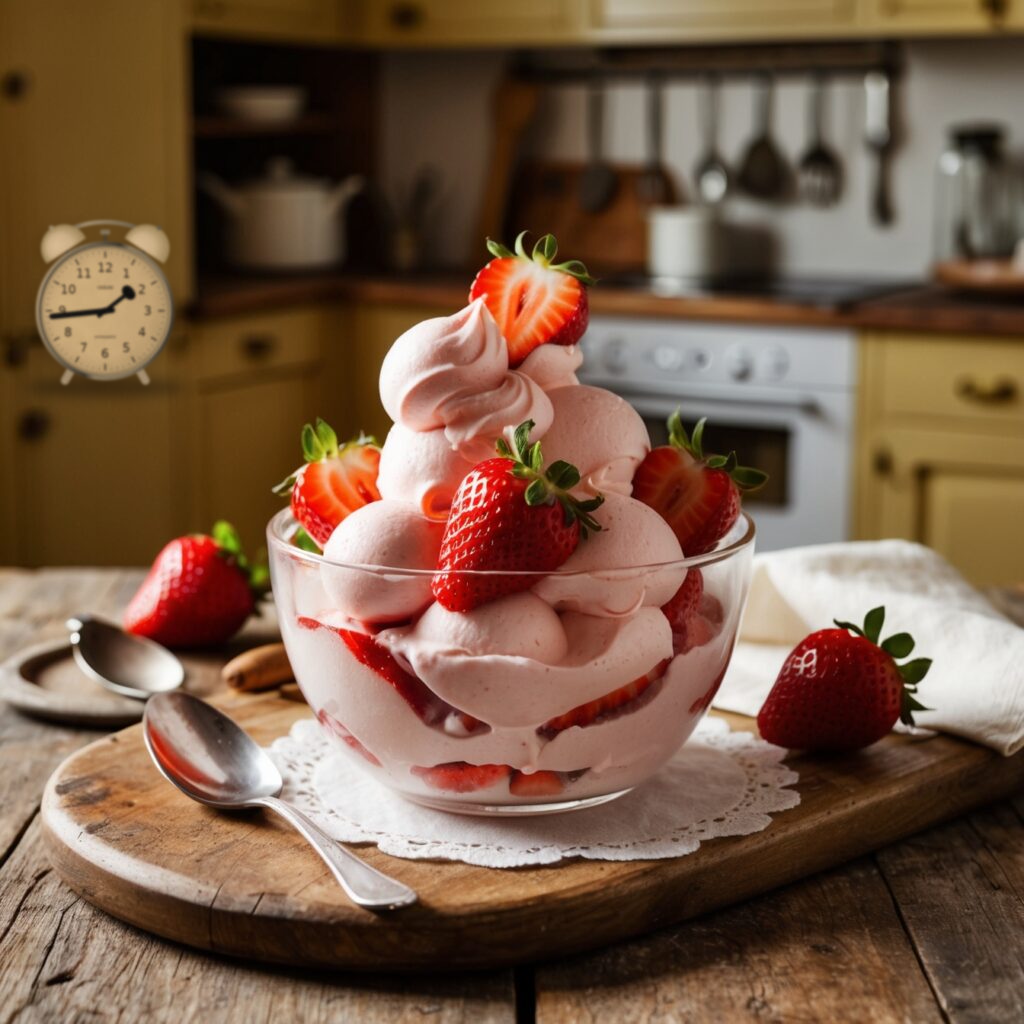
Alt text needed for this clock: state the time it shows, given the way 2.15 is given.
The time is 1.44
